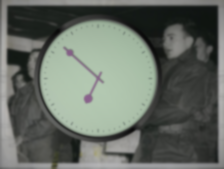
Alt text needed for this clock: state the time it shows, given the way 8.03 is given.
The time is 6.52
